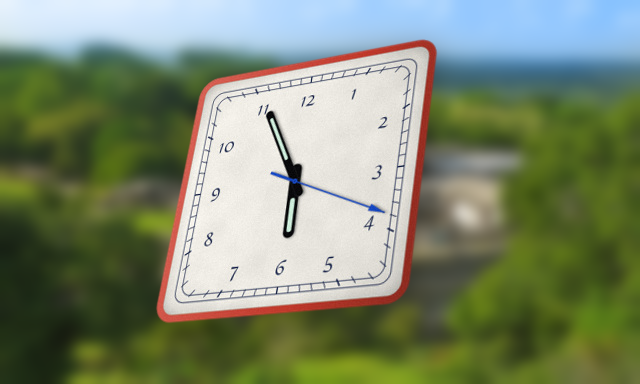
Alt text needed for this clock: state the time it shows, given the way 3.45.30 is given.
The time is 5.55.19
